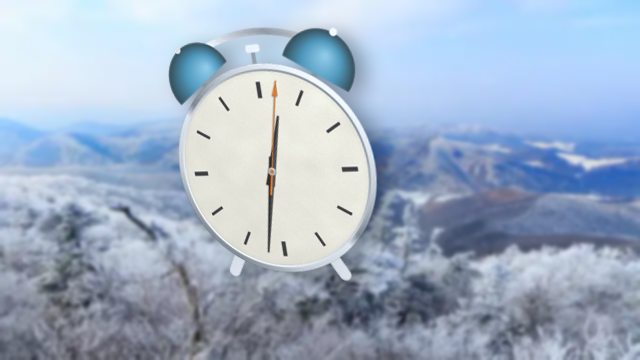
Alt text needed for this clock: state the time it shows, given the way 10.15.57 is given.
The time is 12.32.02
